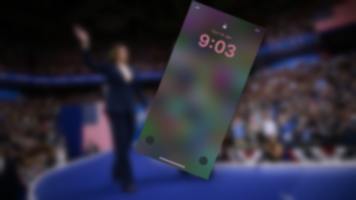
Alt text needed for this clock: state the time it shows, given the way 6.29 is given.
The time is 9.03
